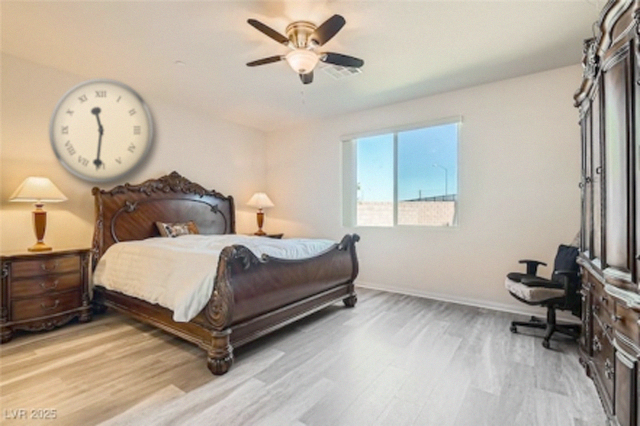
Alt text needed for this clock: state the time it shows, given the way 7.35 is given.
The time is 11.31
